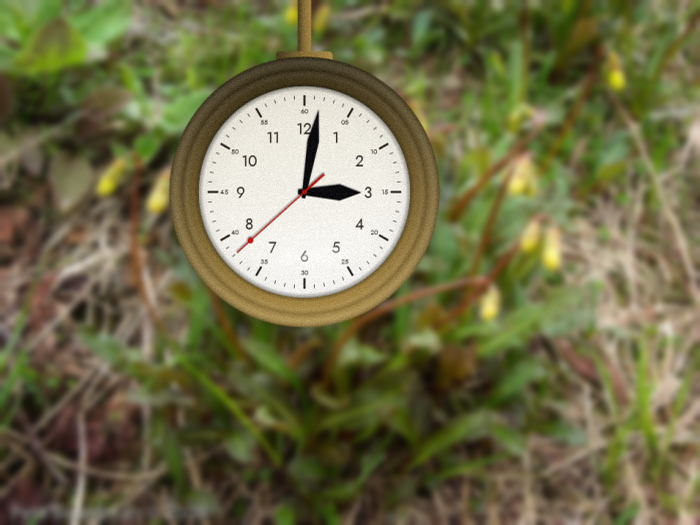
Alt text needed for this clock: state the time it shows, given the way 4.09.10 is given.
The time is 3.01.38
